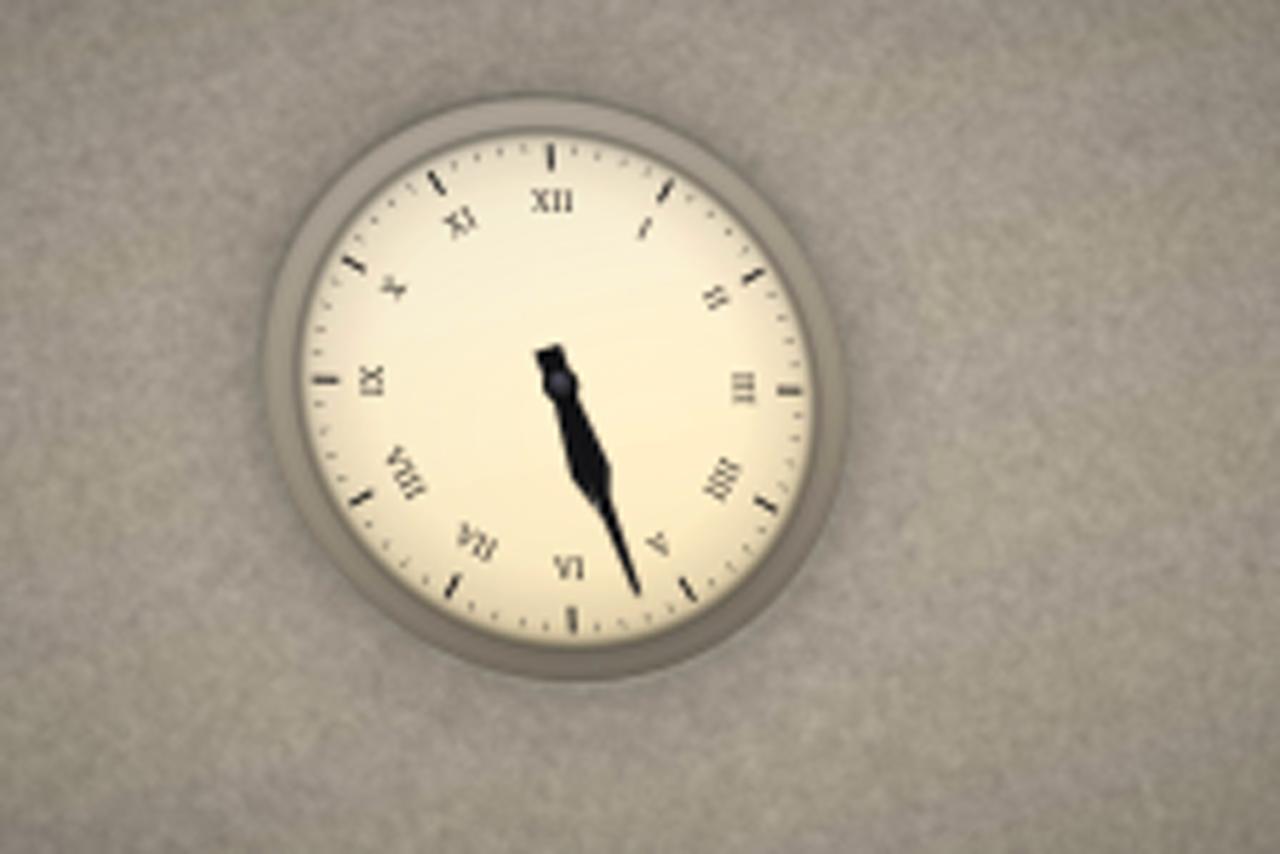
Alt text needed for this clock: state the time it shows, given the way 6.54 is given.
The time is 5.27
